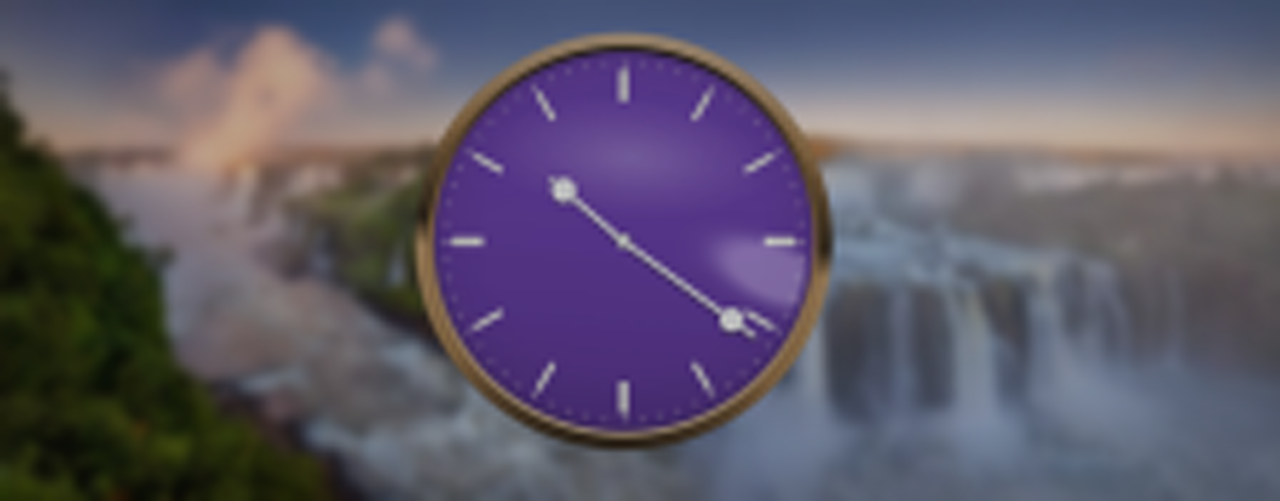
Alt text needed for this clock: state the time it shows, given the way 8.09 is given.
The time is 10.21
